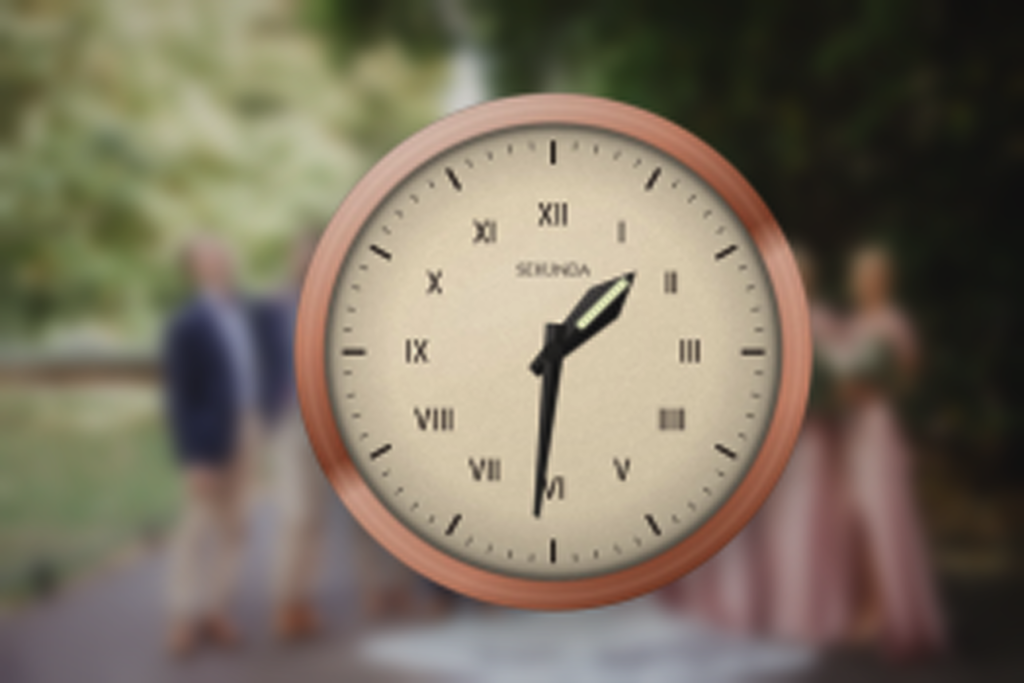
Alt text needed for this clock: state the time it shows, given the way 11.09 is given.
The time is 1.31
